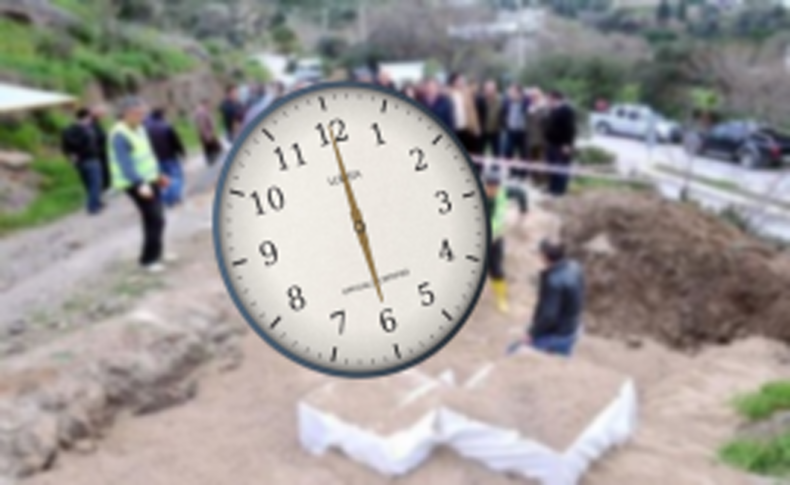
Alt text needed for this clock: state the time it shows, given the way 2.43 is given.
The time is 6.00
